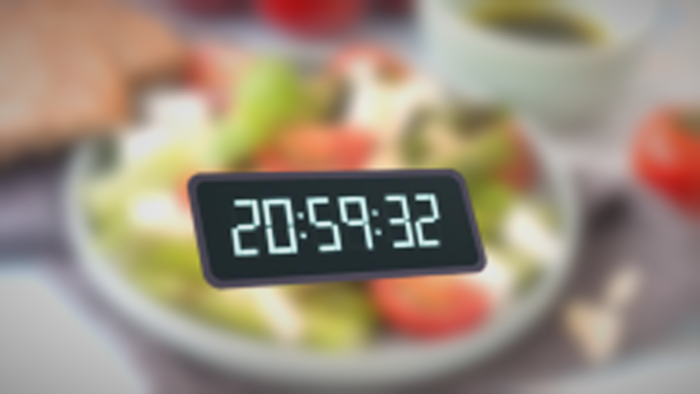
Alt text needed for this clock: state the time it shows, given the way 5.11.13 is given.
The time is 20.59.32
